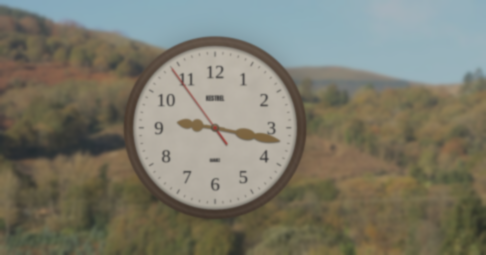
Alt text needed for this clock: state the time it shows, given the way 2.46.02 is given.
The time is 9.16.54
